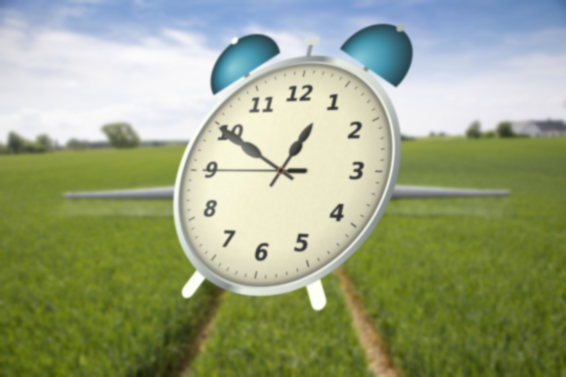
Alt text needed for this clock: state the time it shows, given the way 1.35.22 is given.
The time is 12.49.45
